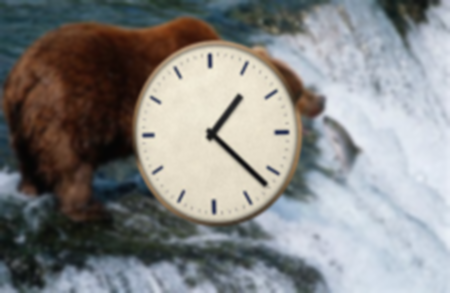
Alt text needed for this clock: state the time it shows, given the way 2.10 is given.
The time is 1.22
